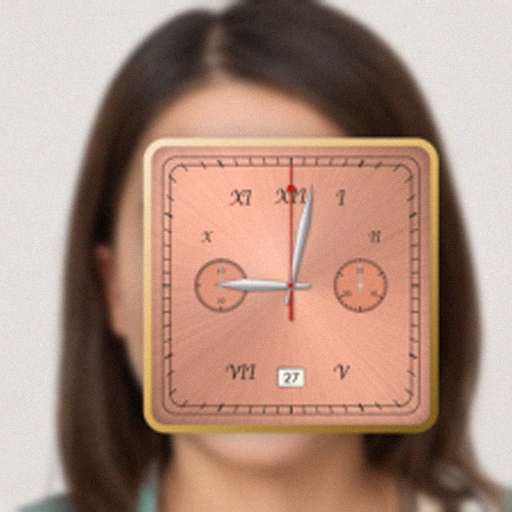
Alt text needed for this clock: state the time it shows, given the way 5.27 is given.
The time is 9.02
